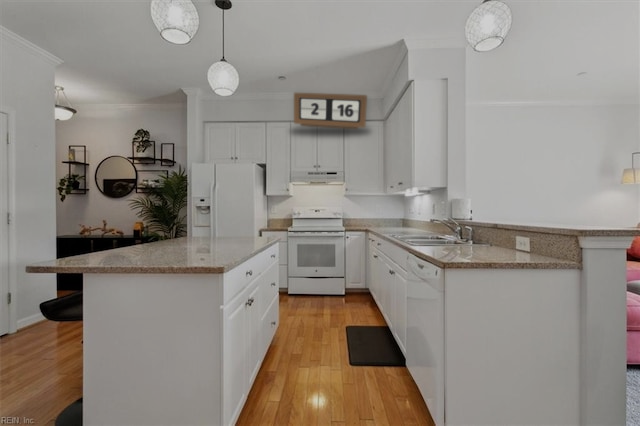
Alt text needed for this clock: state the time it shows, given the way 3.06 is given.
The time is 2.16
